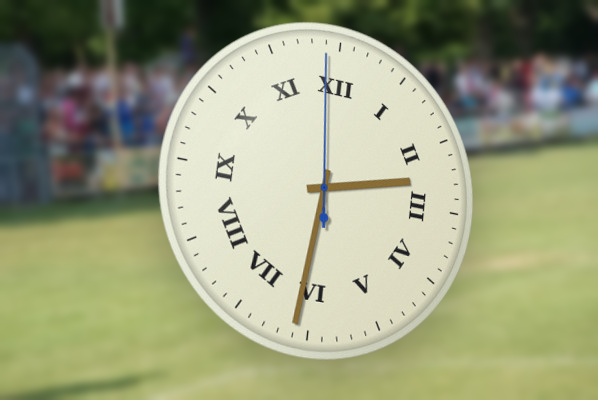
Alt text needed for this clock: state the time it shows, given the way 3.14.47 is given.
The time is 2.30.59
